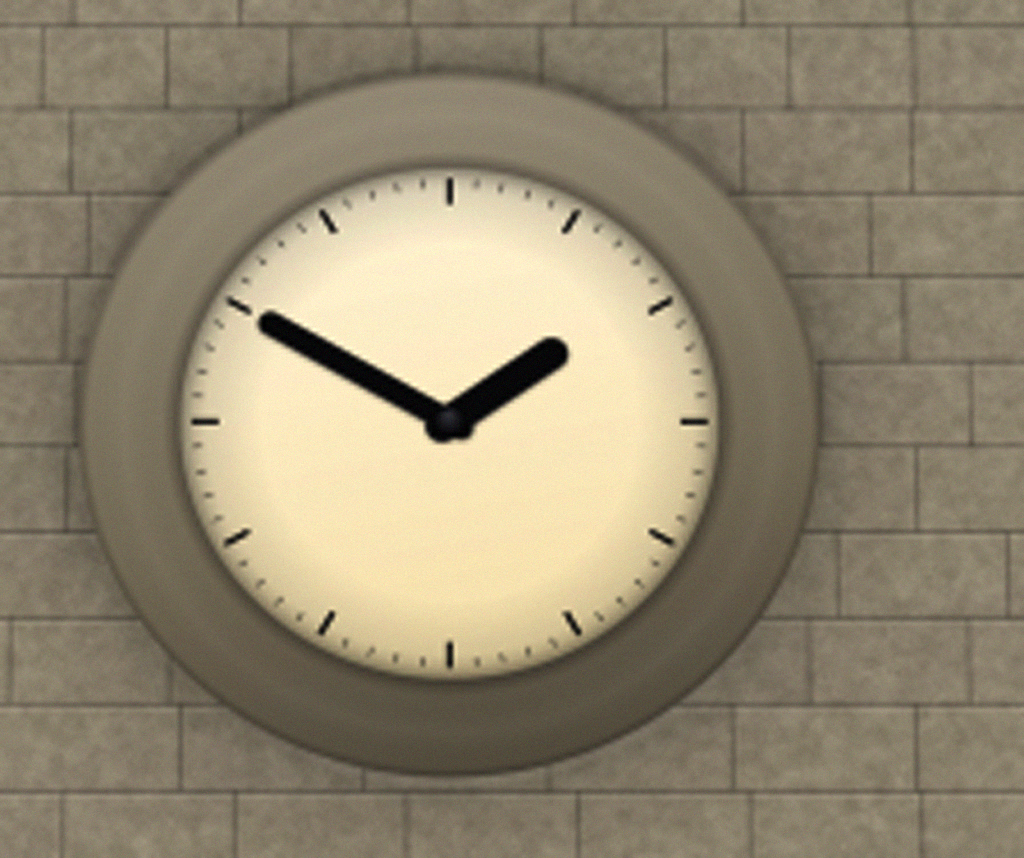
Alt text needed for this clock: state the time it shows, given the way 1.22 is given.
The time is 1.50
